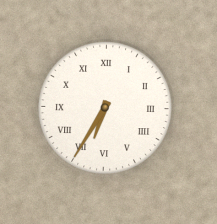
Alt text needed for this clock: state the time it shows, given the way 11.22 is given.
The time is 6.35
